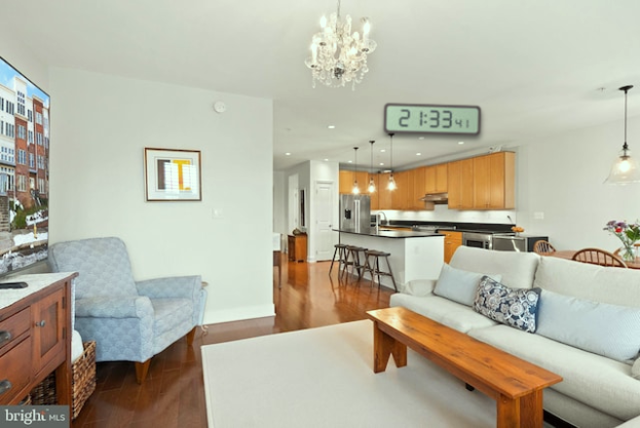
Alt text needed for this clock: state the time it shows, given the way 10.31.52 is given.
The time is 21.33.41
